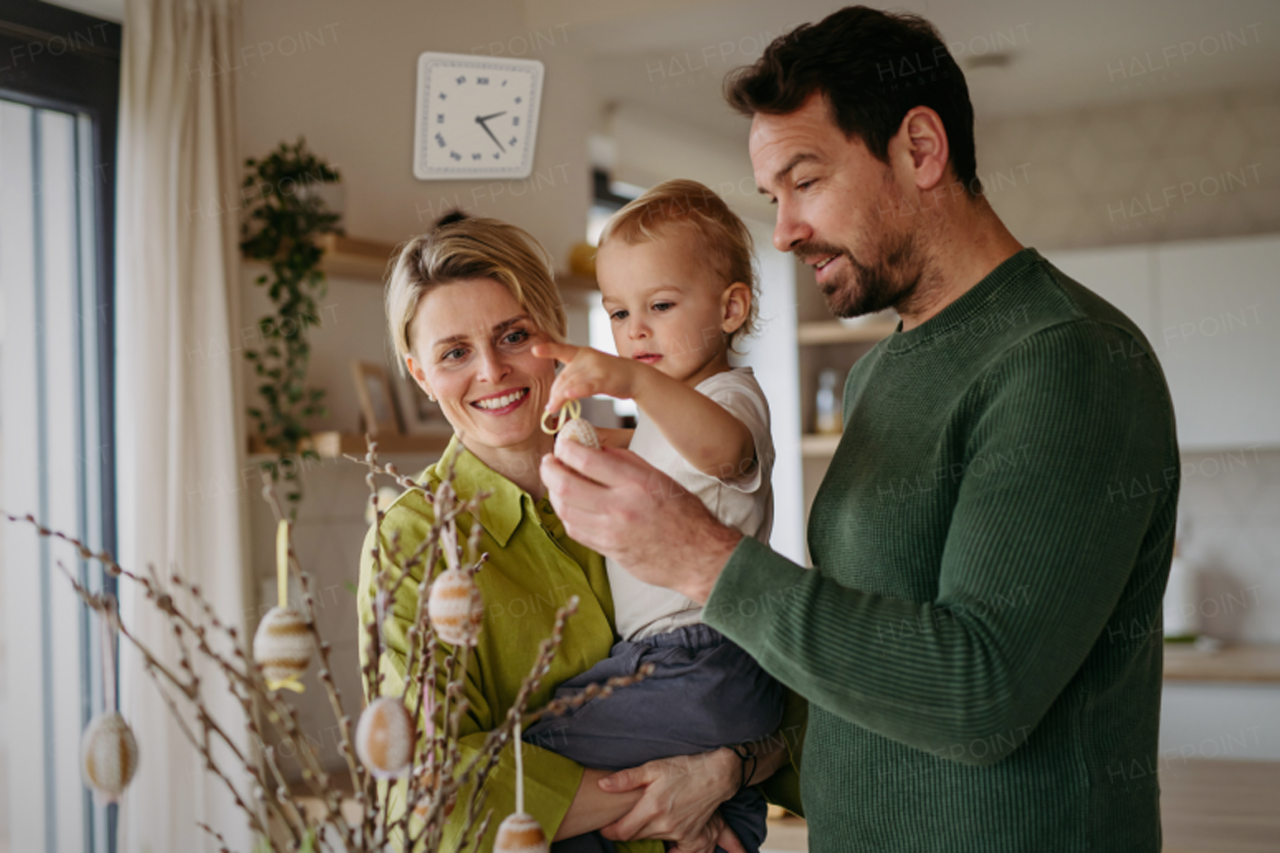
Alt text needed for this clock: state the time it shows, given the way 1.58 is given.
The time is 2.23
